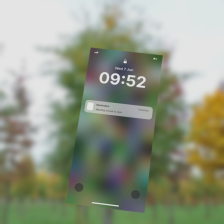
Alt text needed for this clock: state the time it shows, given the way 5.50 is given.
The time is 9.52
